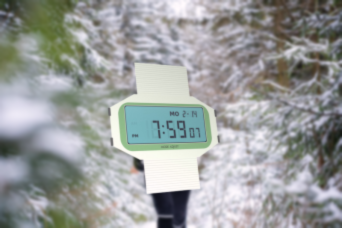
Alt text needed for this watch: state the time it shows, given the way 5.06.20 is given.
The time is 7.59.07
